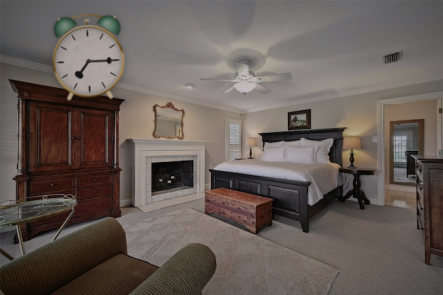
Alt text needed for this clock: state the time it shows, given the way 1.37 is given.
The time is 7.15
